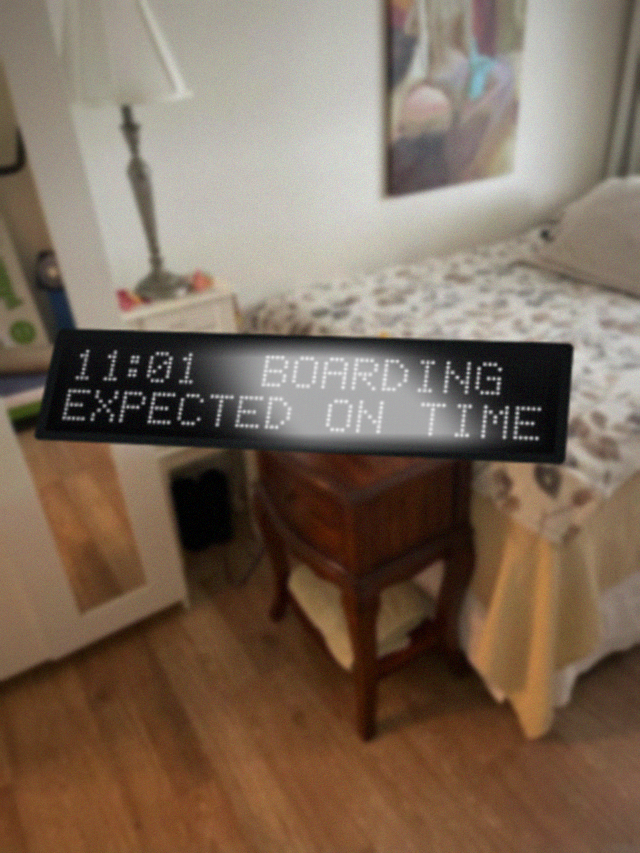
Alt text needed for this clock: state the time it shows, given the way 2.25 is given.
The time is 11.01
